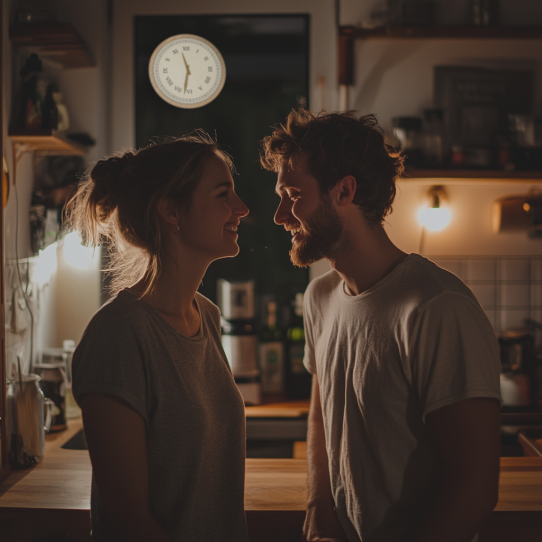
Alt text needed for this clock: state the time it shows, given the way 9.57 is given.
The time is 11.32
